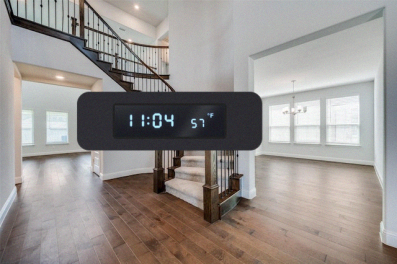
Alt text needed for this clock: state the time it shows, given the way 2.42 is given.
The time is 11.04
